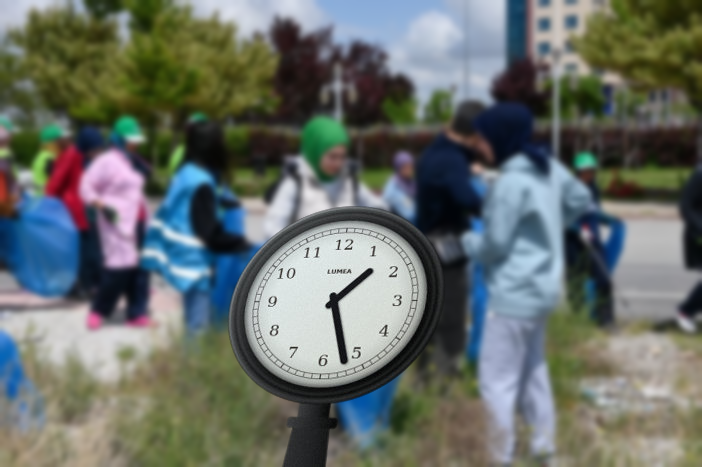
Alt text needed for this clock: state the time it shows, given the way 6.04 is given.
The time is 1.27
